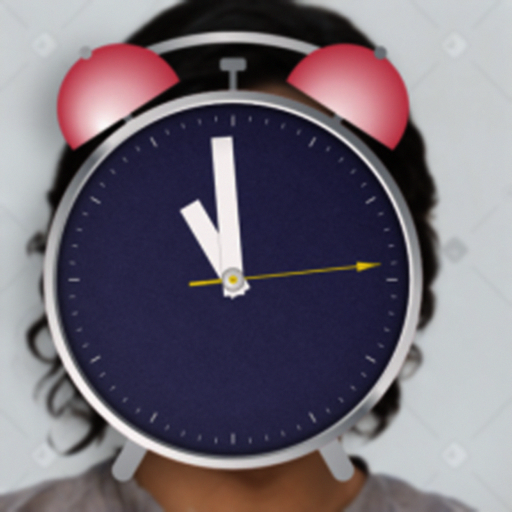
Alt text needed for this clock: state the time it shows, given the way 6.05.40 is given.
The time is 10.59.14
